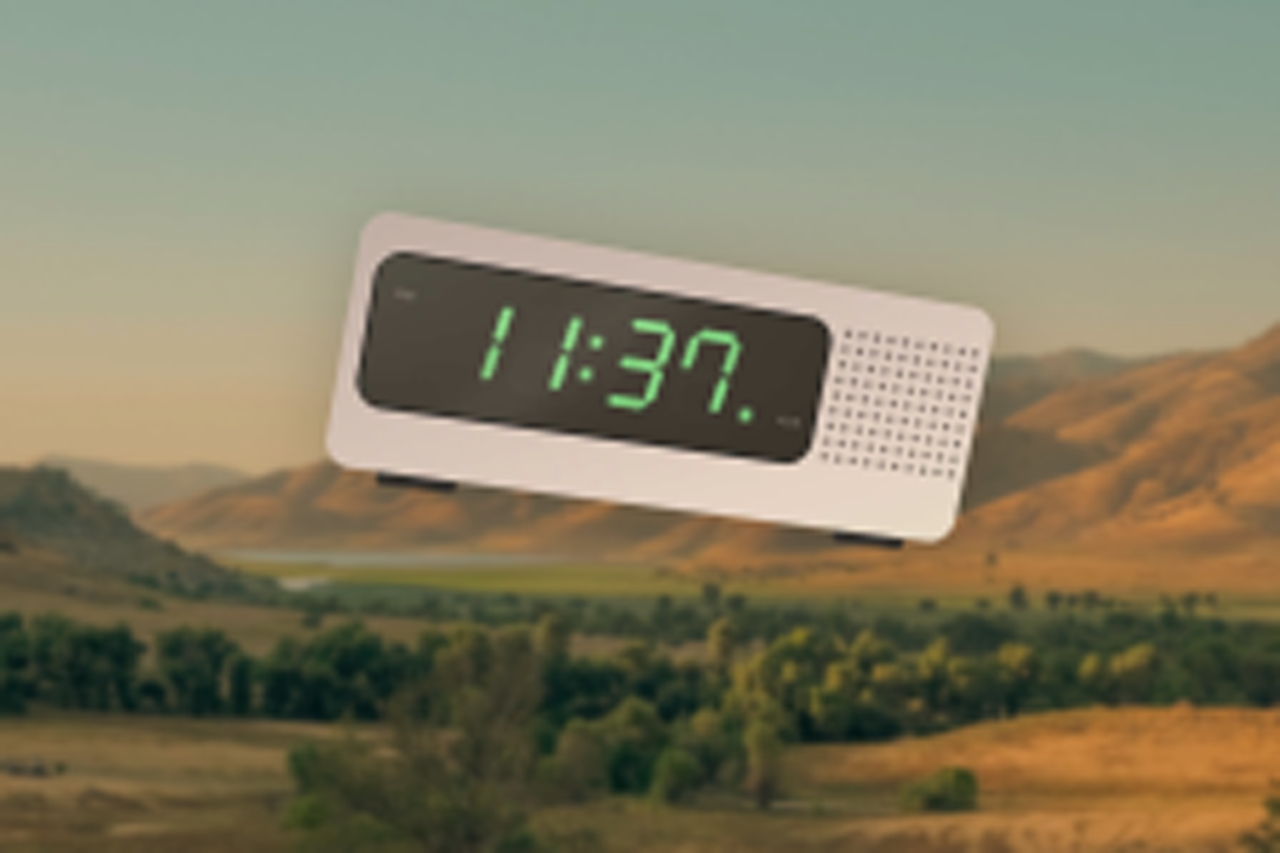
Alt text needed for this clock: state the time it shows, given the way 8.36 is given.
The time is 11.37
